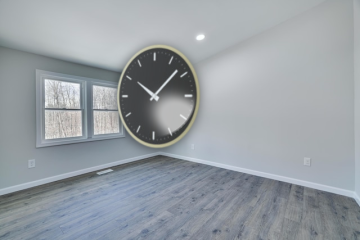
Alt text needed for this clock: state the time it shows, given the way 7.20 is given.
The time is 10.08
